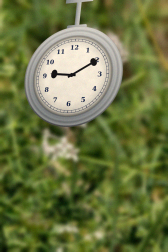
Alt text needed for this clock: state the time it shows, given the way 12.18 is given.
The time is 9.10
